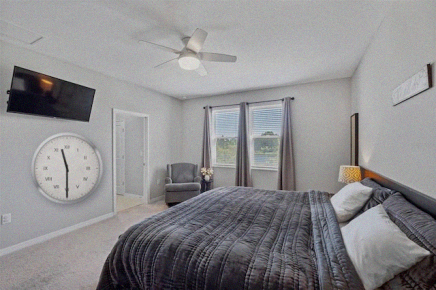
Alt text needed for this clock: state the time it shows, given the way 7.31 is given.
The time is 11.30
